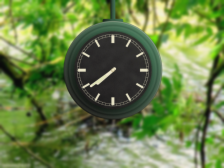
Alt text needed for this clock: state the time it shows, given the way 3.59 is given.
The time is 7.39
